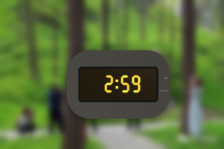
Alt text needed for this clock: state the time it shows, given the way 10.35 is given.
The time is 2.59
